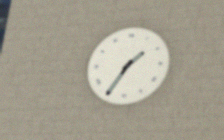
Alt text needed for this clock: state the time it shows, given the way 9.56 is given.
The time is 1.35
